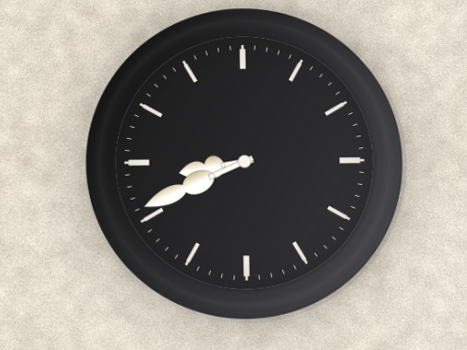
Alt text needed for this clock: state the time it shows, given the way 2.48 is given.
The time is 8.41
